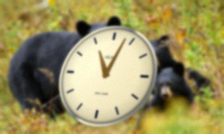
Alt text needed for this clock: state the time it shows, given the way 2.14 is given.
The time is 11.03
